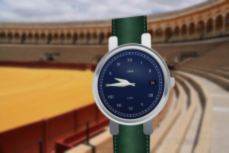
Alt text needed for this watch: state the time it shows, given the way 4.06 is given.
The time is 9.45
